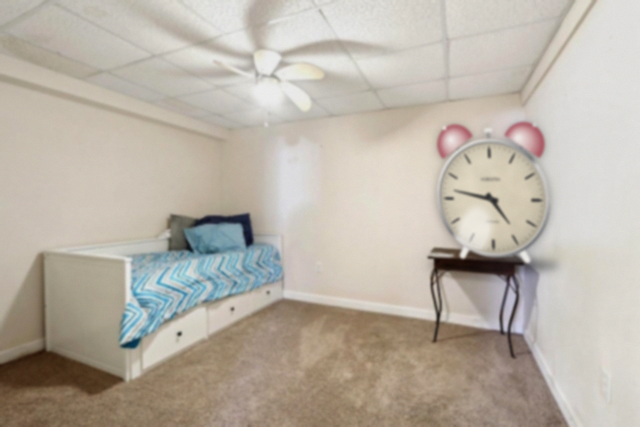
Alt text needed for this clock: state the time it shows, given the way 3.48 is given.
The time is 4.47
